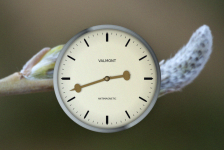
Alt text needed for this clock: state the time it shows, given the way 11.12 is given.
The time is 2.42
